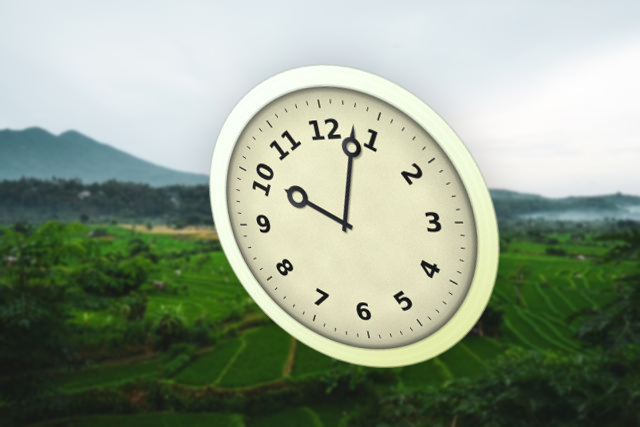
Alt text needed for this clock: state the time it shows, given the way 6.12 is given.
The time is 10.03
